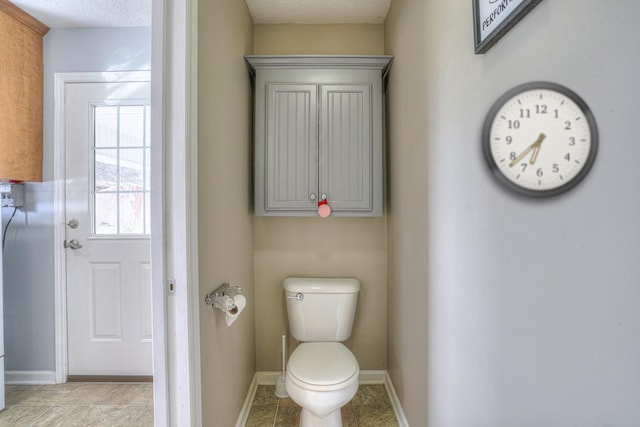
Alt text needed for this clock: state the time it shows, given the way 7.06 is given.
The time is 6.38
